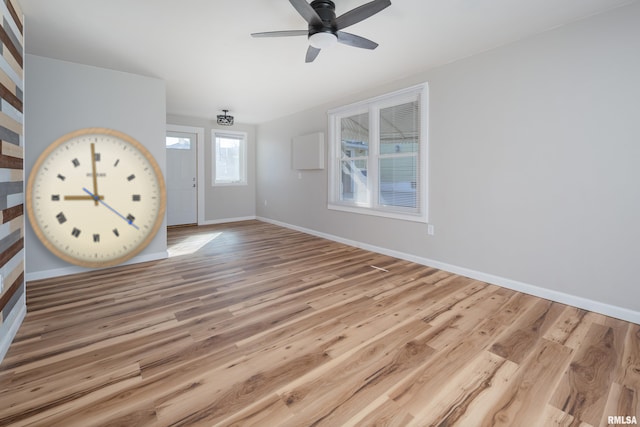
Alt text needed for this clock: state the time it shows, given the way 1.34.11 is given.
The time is 8.59.21
